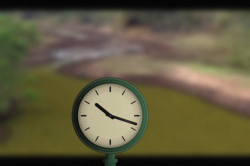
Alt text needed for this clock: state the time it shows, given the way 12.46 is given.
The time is 10.18
